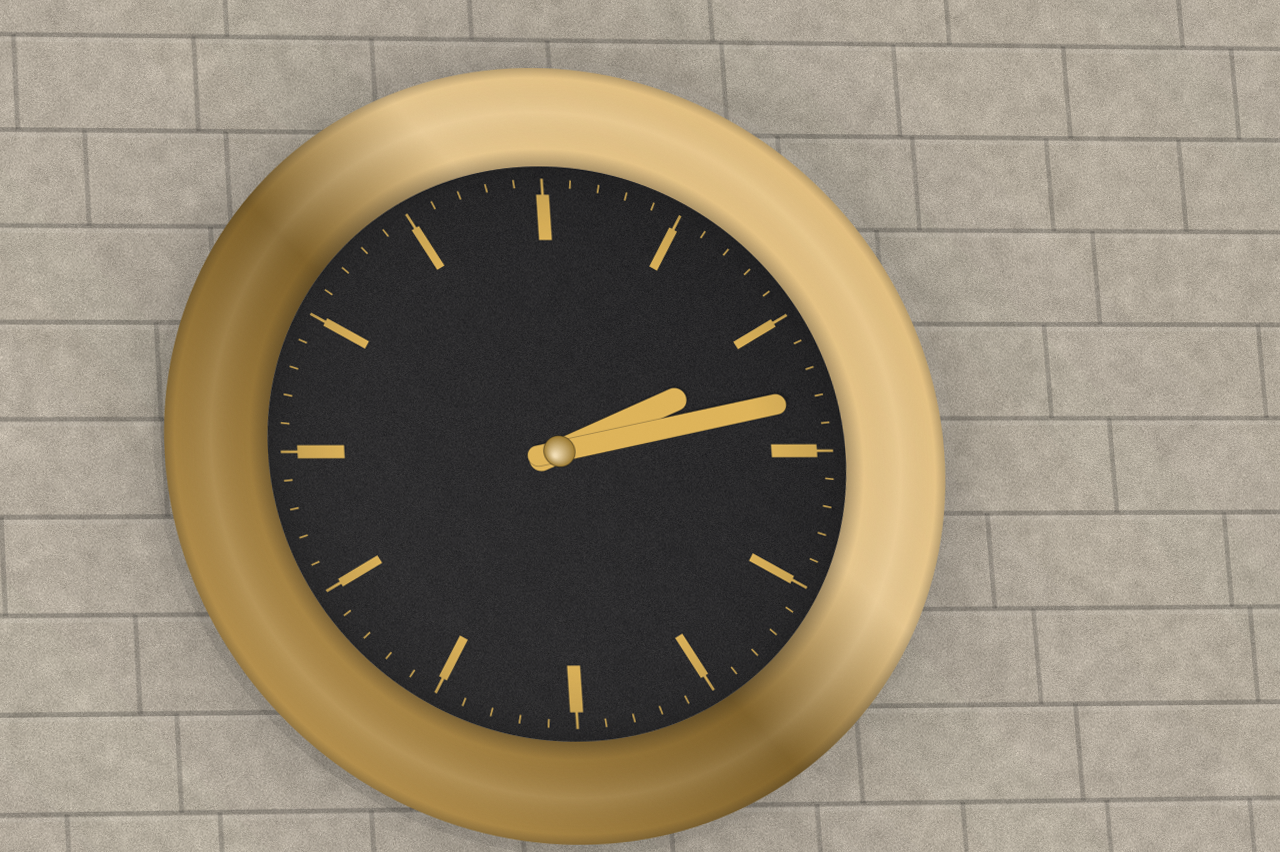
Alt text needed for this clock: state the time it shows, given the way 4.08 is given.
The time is 2.13
